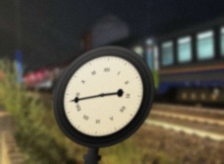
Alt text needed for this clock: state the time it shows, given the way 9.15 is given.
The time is 2.43
